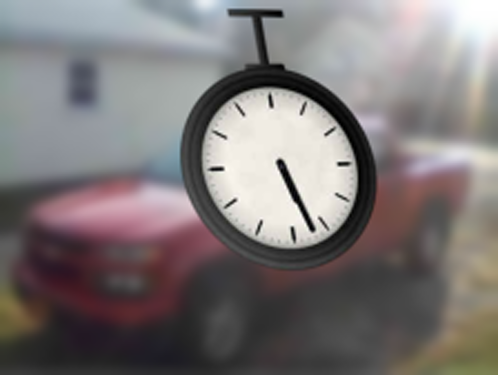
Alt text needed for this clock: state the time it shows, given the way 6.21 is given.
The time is 5.27
